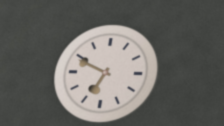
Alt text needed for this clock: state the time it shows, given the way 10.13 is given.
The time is 6.49
